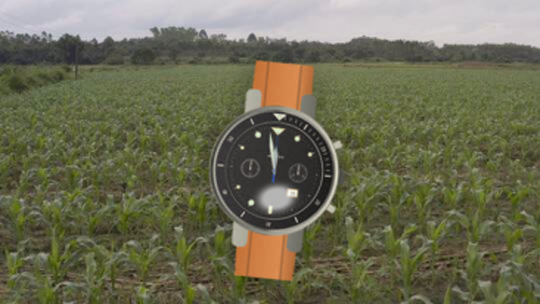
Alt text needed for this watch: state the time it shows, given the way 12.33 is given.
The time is 11.58
